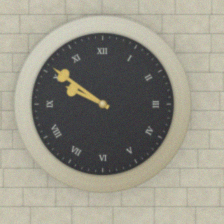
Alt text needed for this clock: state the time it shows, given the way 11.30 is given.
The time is 9.51
